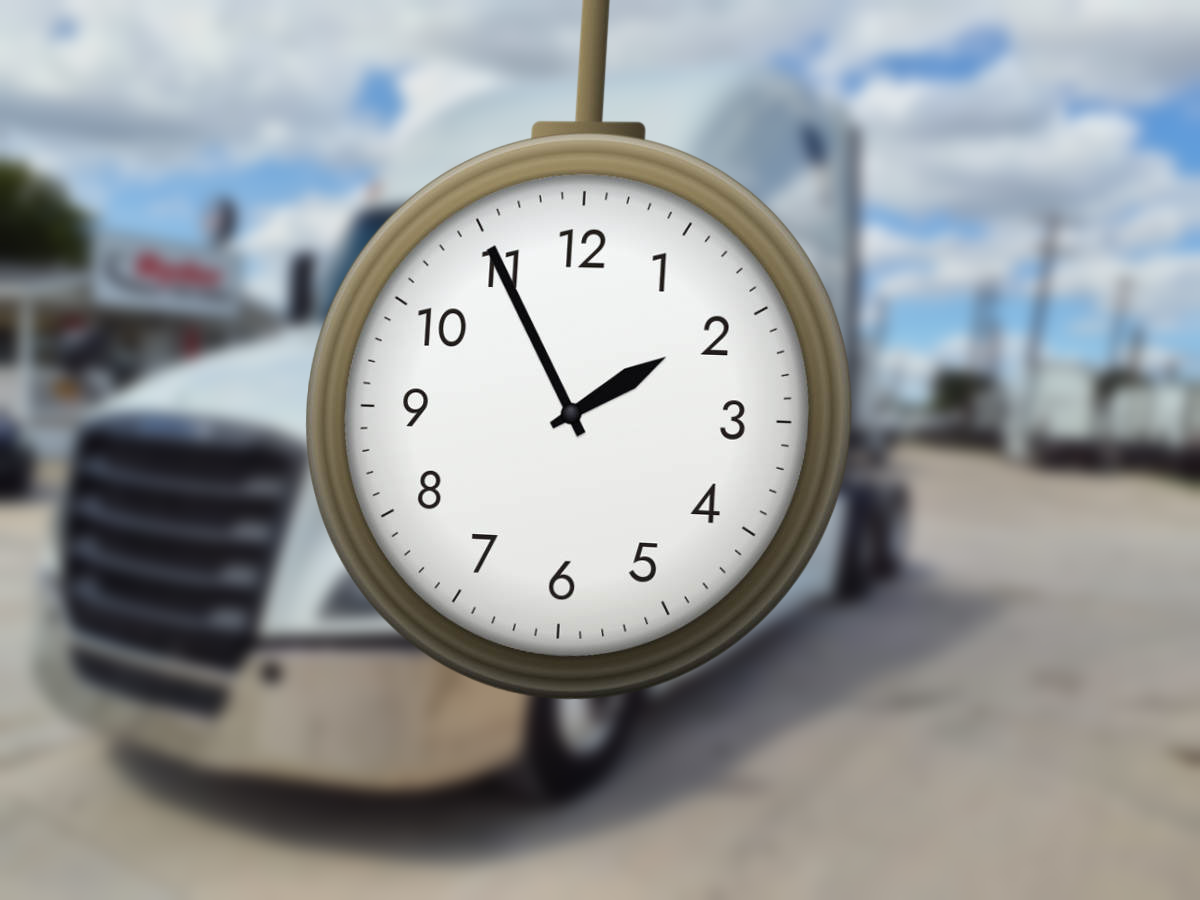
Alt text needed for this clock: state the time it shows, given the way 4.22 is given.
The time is 1.55
